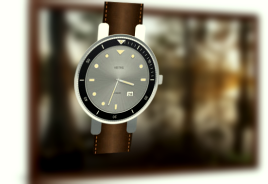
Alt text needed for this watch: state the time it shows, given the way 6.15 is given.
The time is 3.33
